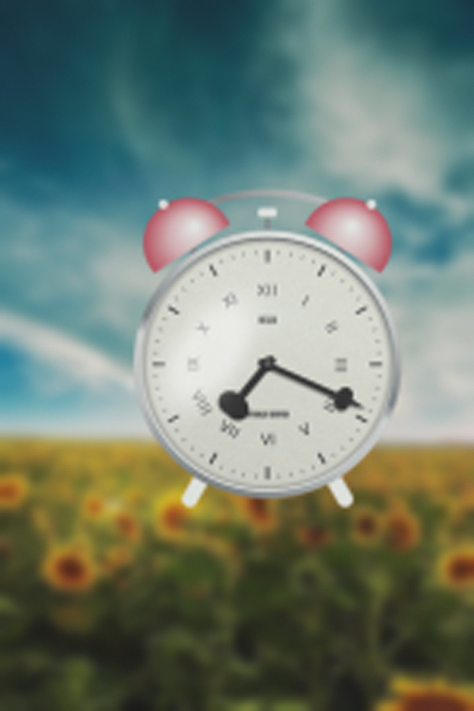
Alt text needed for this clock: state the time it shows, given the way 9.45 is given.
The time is 7.19
